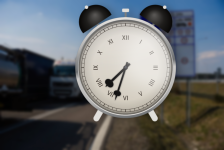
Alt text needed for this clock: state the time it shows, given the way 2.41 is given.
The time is 7.33
